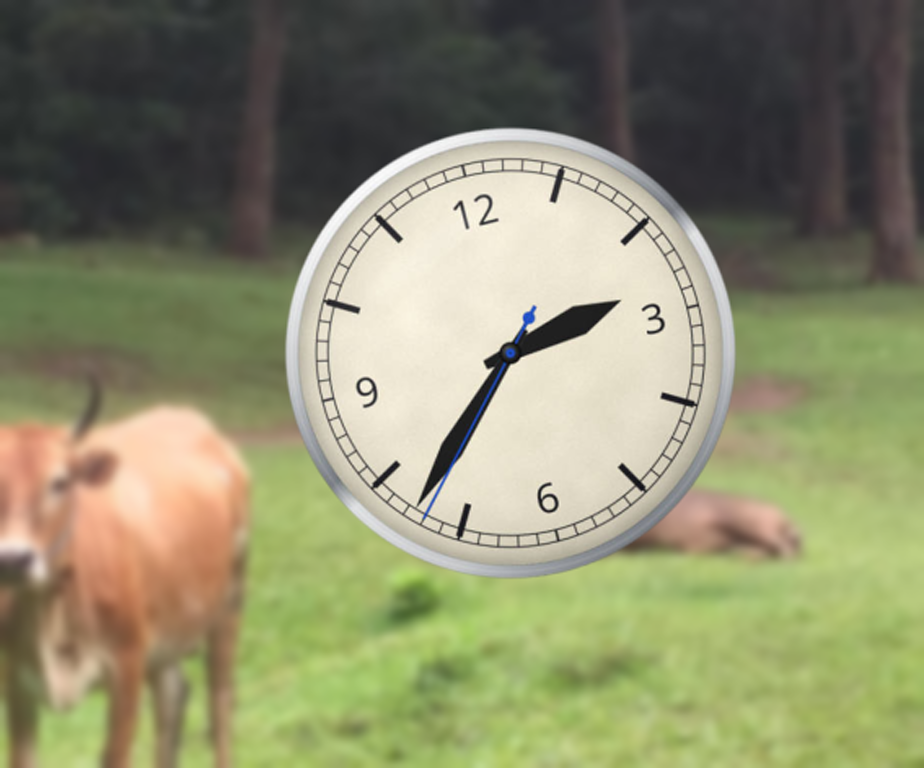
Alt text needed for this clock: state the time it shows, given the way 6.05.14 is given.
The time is 2.37.37
